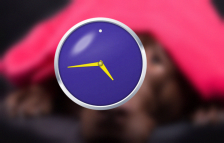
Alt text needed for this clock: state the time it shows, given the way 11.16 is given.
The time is 4.44
